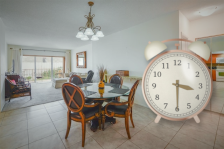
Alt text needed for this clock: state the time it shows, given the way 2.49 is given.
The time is 3.30
